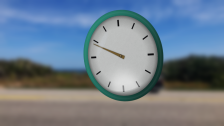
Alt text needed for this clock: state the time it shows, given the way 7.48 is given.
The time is 9.49
